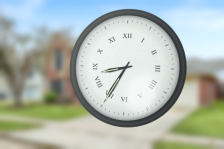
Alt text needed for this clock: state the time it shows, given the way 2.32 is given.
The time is 8.35
